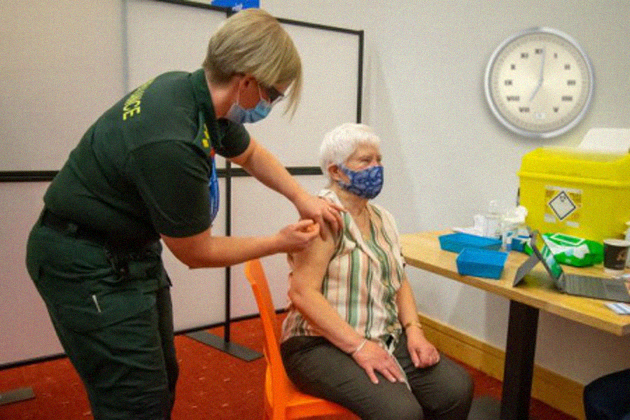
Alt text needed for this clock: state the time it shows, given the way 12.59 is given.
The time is 7.01
